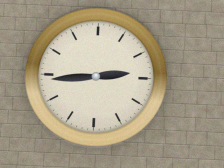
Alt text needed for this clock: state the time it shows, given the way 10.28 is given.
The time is 2.44
